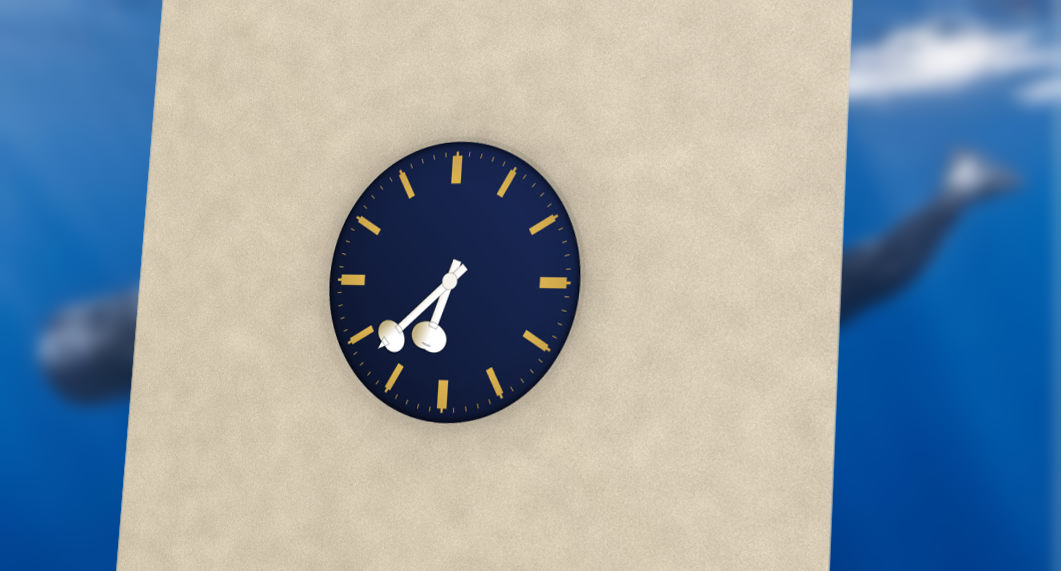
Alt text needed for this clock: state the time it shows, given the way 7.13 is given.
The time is 6.38
